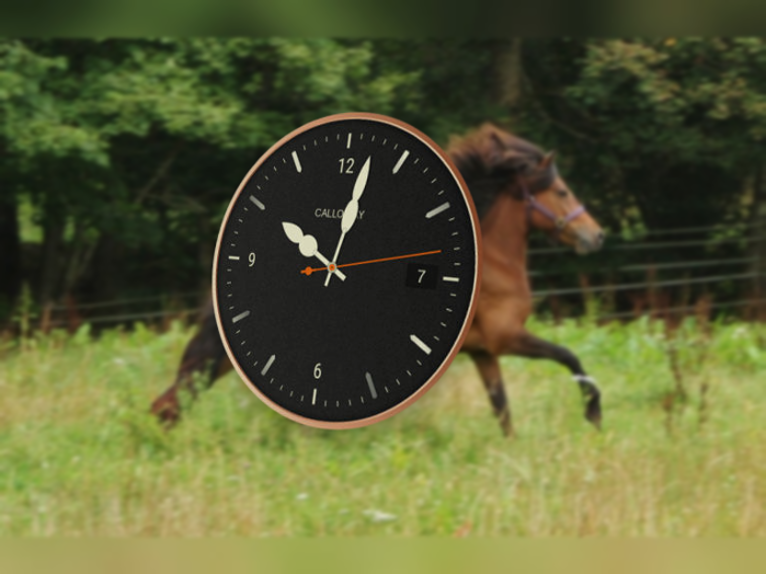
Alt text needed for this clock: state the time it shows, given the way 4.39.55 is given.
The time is 10.02.13
